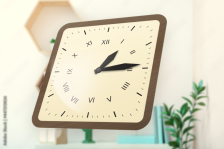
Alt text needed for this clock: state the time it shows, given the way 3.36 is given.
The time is 1.14
